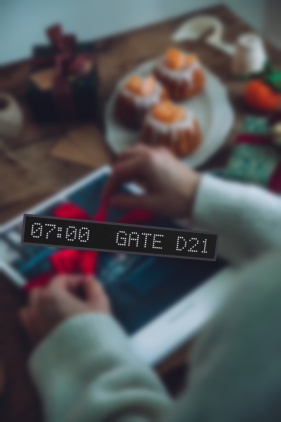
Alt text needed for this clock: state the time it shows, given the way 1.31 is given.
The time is 7.00
